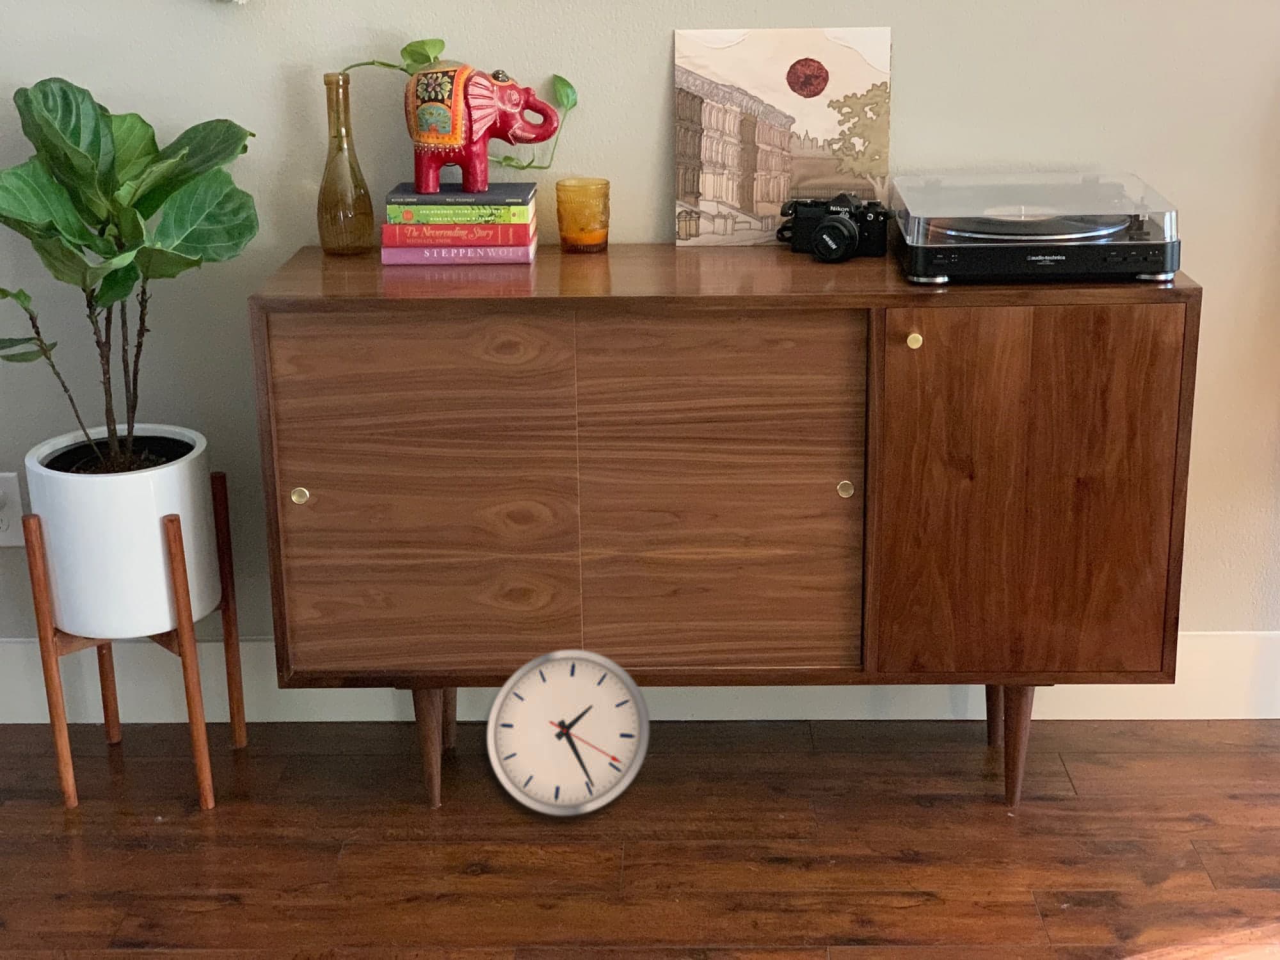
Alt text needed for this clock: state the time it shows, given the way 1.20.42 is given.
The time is 1.24.19
